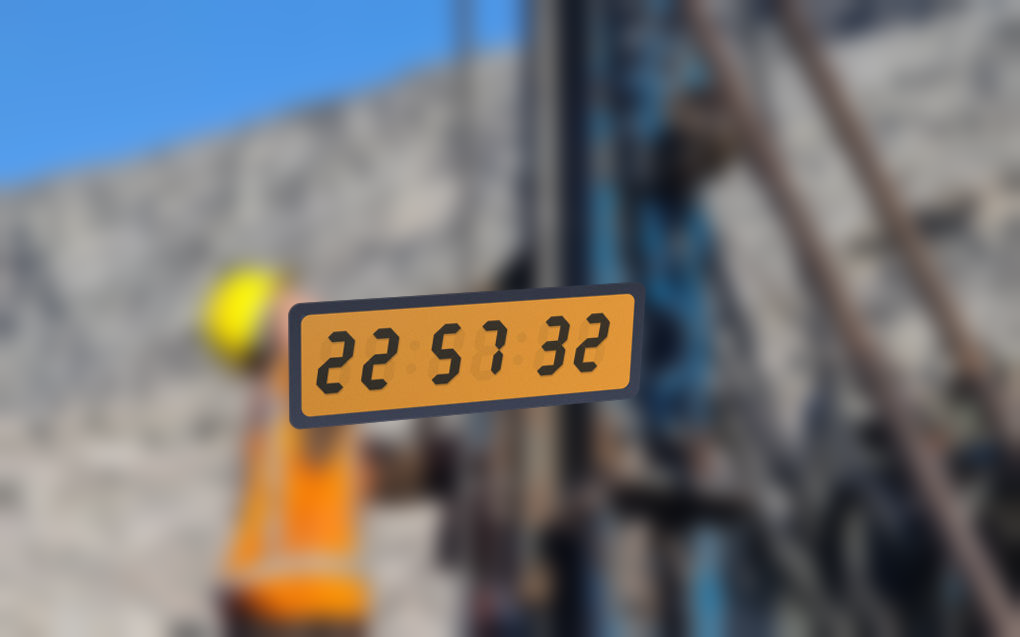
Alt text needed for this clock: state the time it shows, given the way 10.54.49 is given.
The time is 22.57.32
